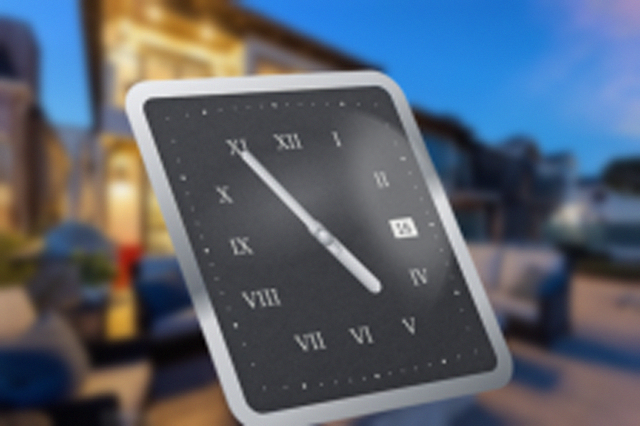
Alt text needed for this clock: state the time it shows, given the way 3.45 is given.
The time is 4.55
